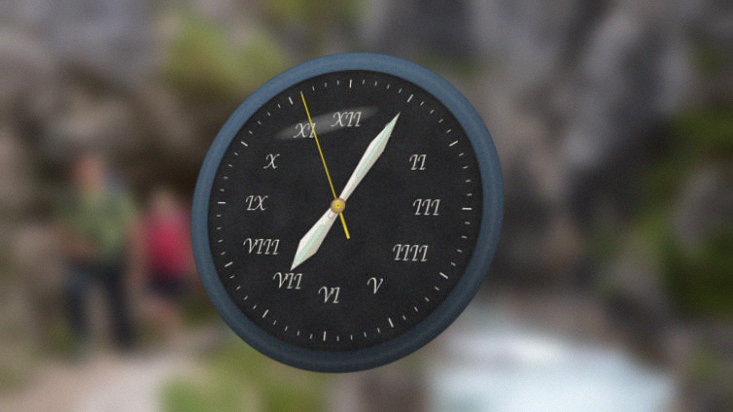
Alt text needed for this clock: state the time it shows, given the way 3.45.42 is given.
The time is 7.04.56
